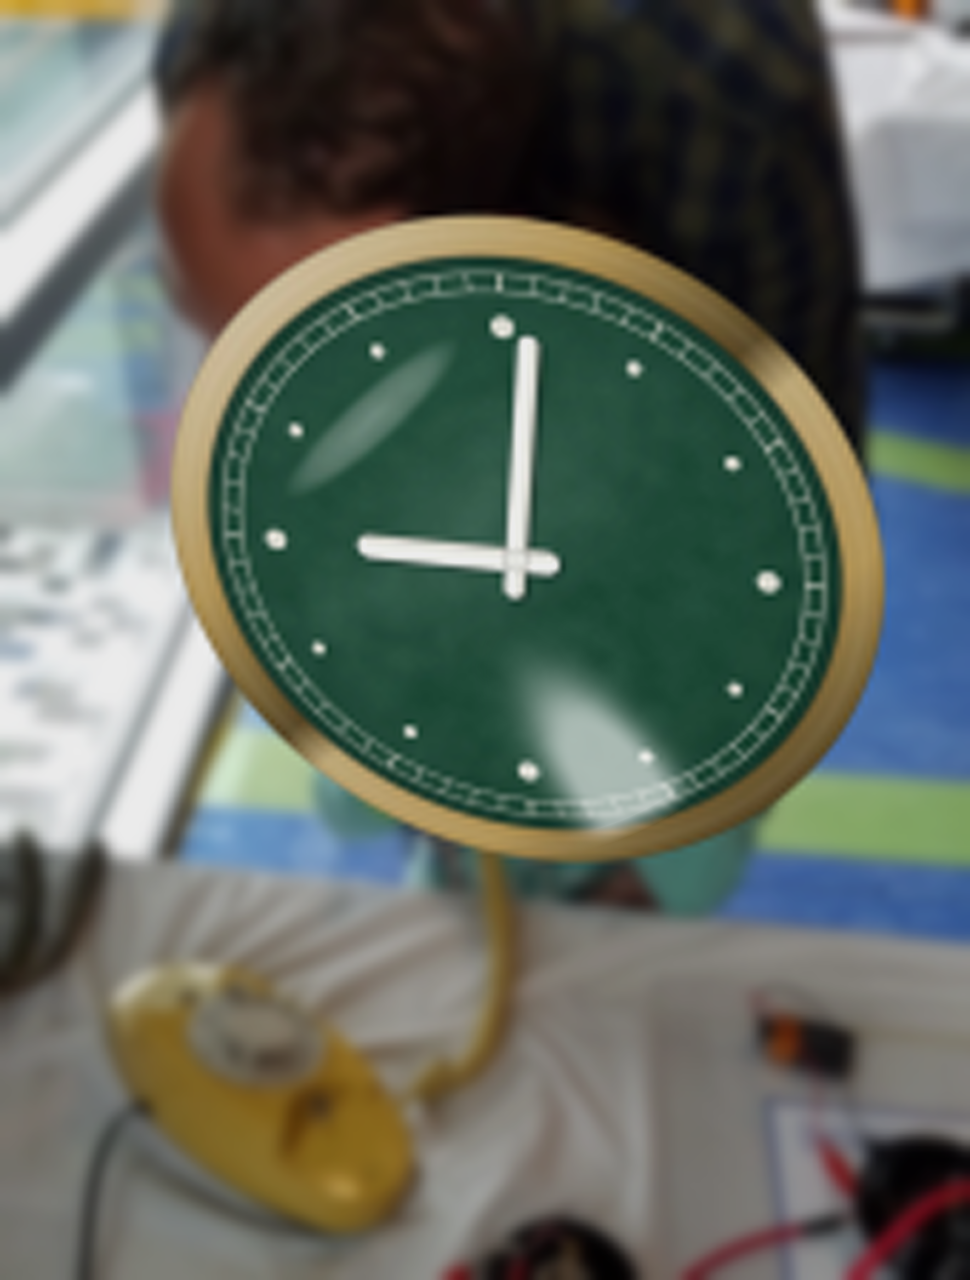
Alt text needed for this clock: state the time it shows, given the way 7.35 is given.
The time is 9.01
